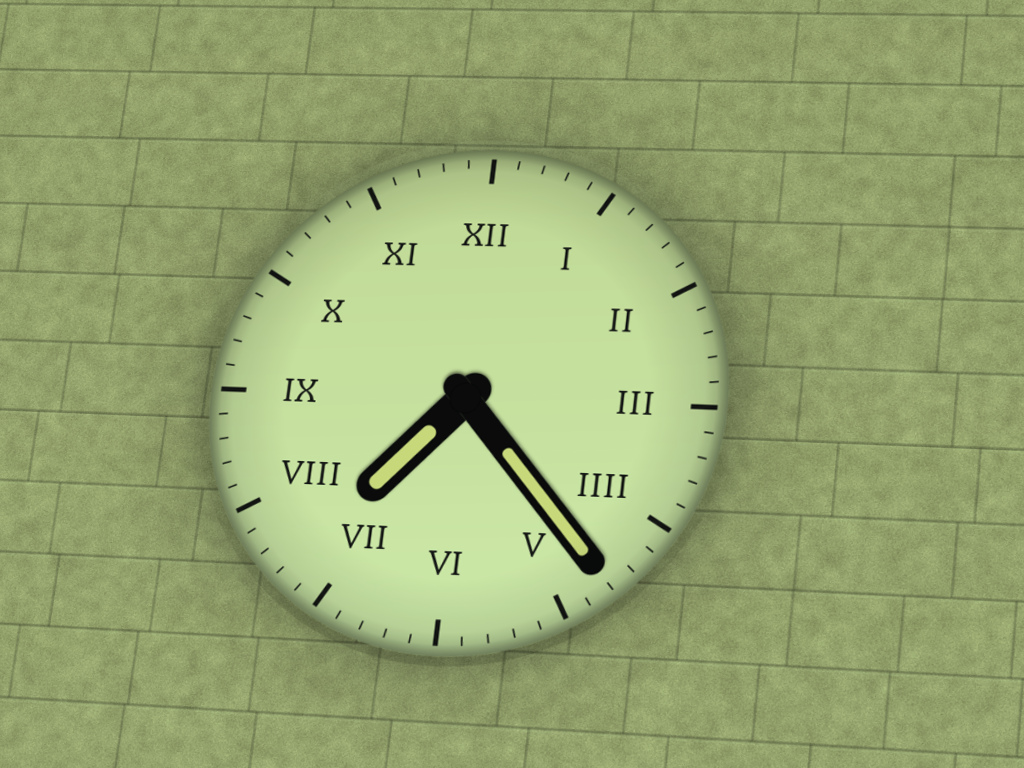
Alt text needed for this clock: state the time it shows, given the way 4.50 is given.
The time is 7.23
